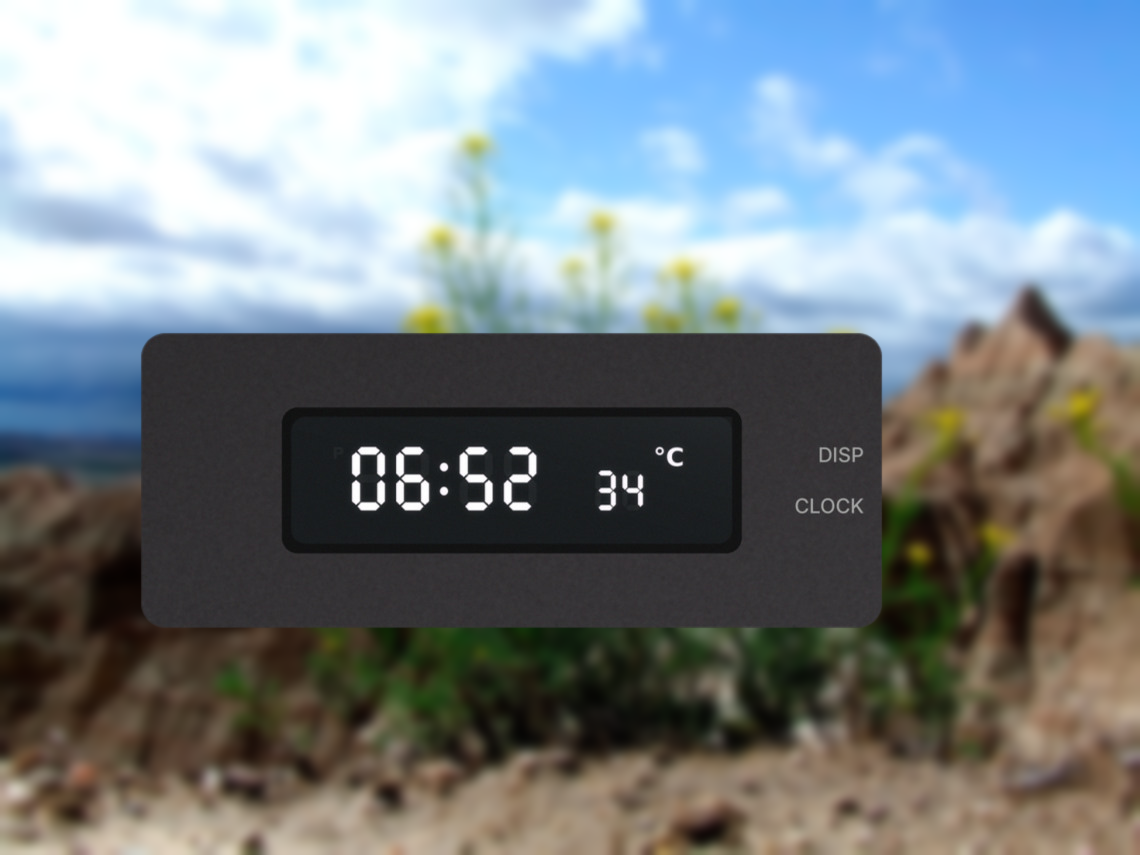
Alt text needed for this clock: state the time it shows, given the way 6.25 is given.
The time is 6.52
